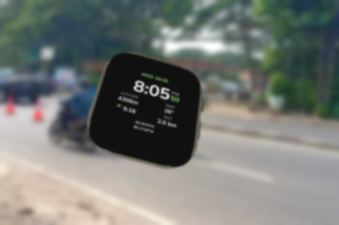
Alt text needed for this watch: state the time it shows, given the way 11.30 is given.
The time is 8.05
